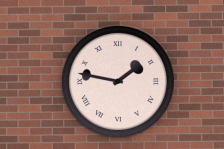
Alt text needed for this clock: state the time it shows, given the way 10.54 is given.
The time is 1.47
